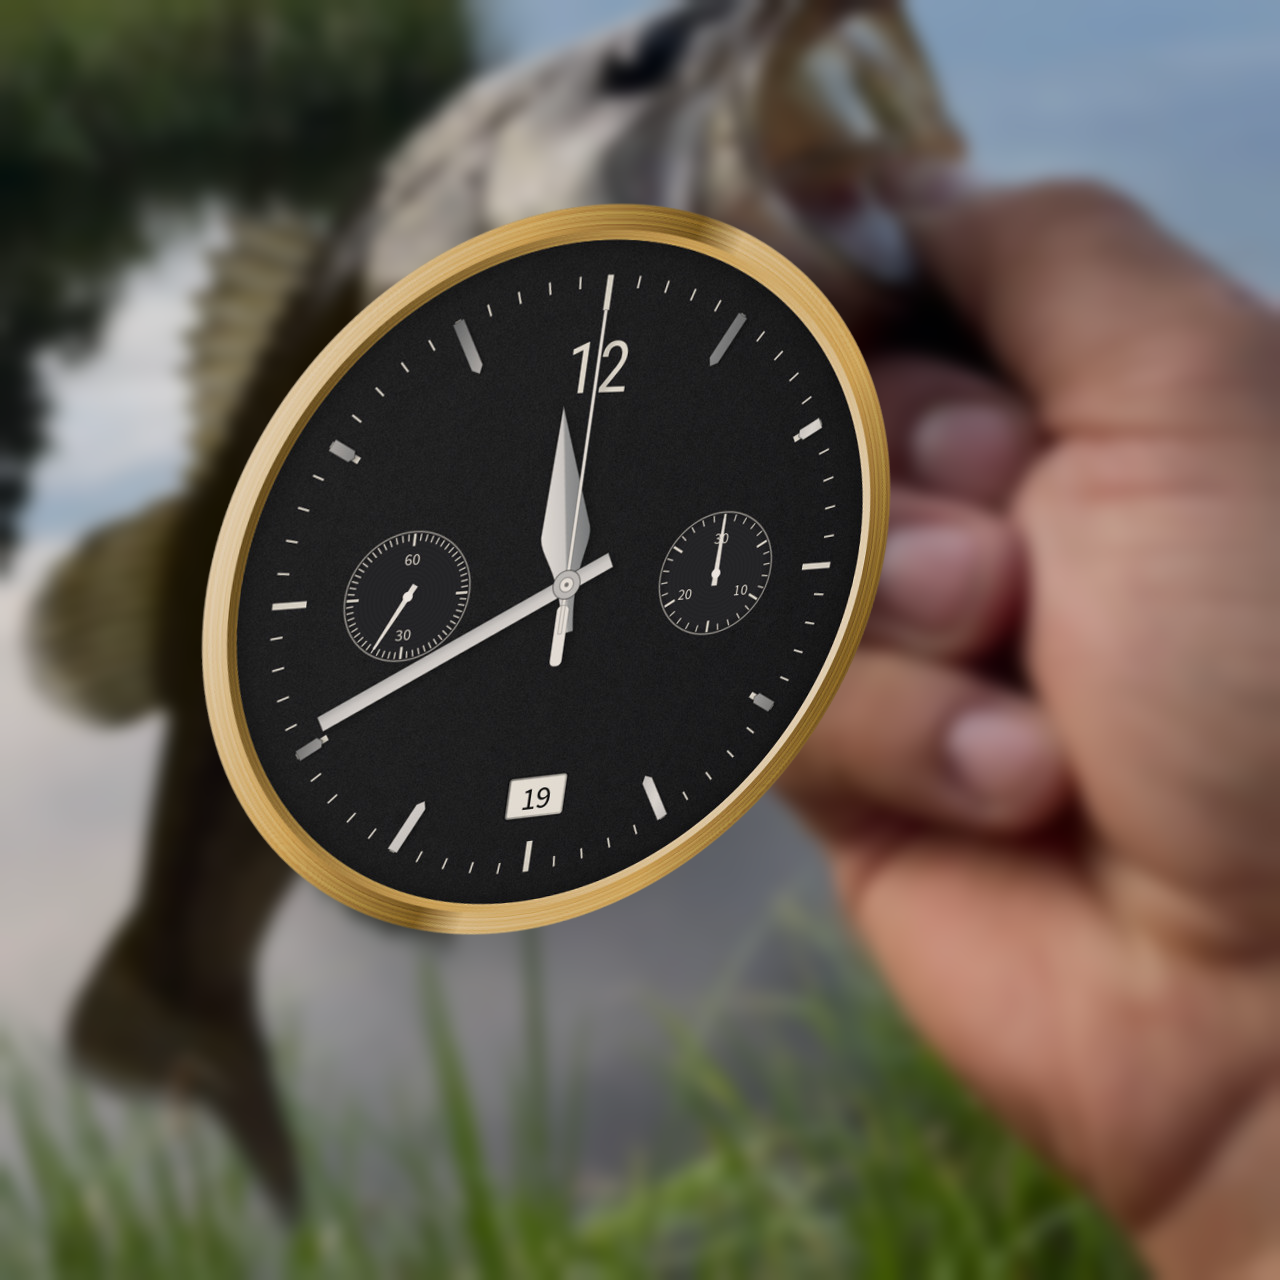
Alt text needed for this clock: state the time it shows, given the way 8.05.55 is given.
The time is 11.40.35
